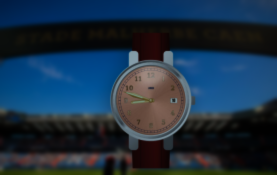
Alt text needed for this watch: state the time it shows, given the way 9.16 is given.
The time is 8.48
